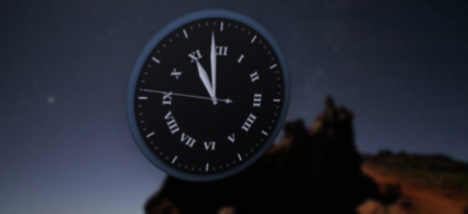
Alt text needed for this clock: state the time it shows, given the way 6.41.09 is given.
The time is 10.58.46
